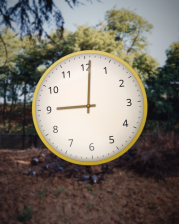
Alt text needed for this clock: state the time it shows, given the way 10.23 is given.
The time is 9.01
